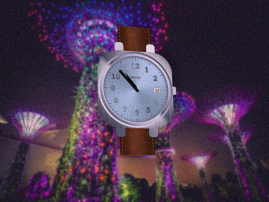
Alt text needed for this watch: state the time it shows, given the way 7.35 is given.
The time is 10.53
